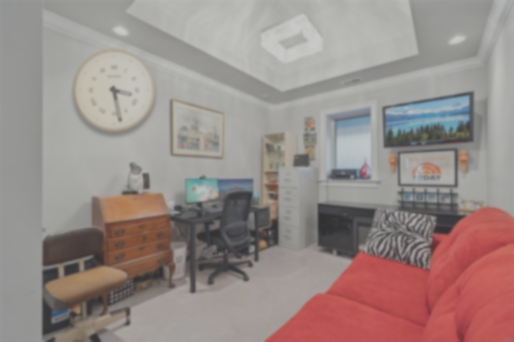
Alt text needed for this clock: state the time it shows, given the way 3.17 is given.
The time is 3.28
